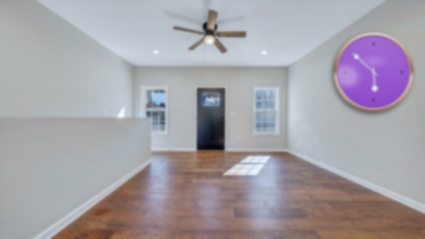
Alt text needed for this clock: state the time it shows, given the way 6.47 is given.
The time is 5.52
